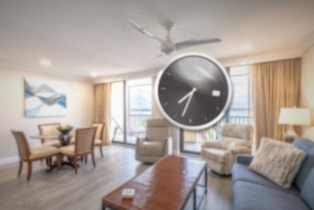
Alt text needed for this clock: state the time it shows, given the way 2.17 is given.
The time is 7.33
